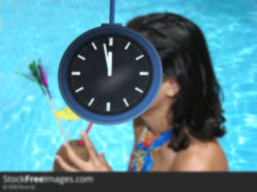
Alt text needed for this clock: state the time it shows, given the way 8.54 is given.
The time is 11.58
